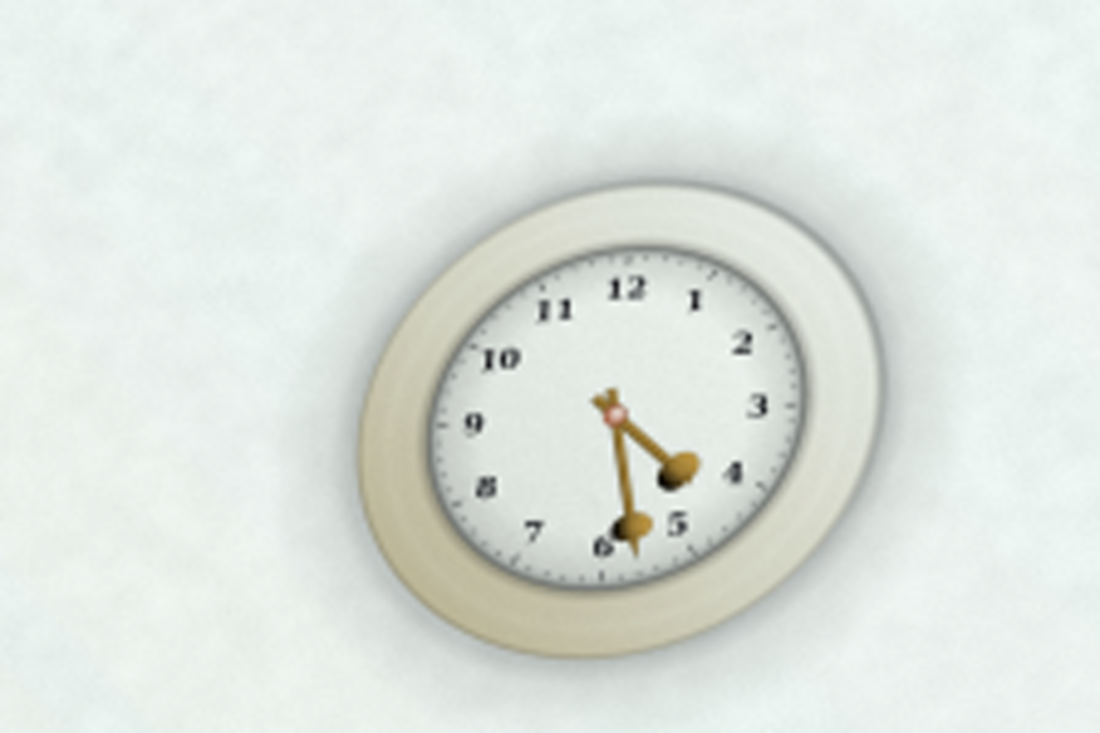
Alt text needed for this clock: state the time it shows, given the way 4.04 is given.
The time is 4.28
